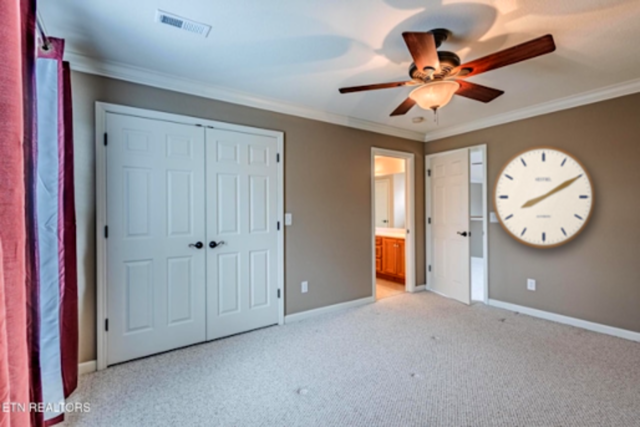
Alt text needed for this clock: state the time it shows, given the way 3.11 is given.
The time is 8.10
